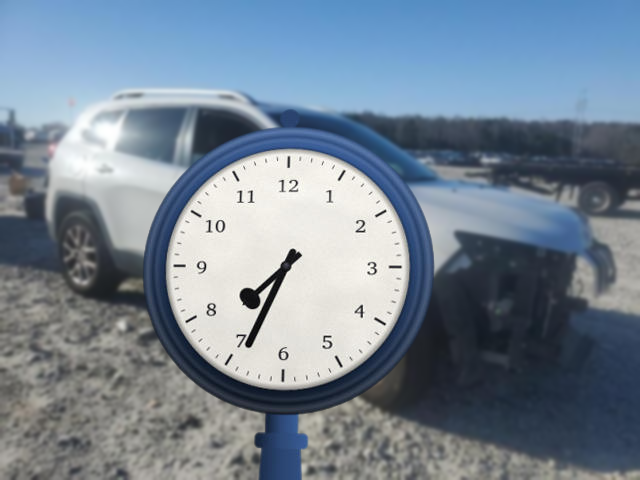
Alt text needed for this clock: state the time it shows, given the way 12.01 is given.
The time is 7.34
